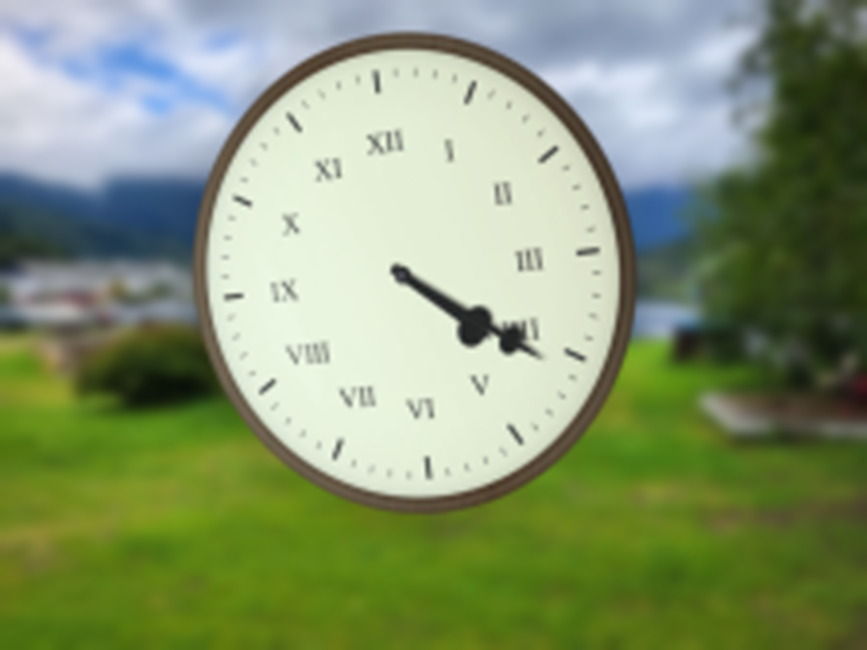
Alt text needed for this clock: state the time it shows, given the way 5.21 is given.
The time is 4.21
